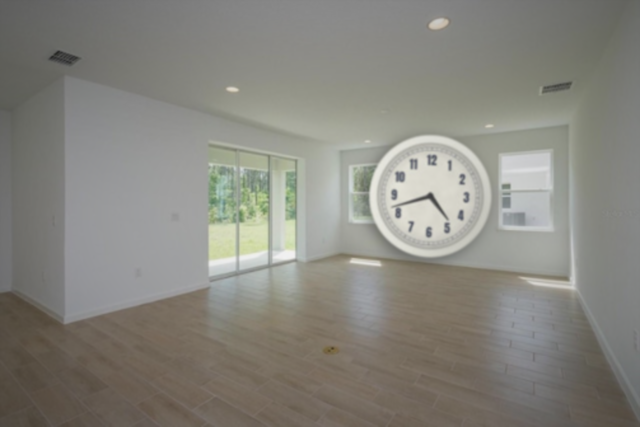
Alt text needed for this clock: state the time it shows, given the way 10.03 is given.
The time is 4.42
